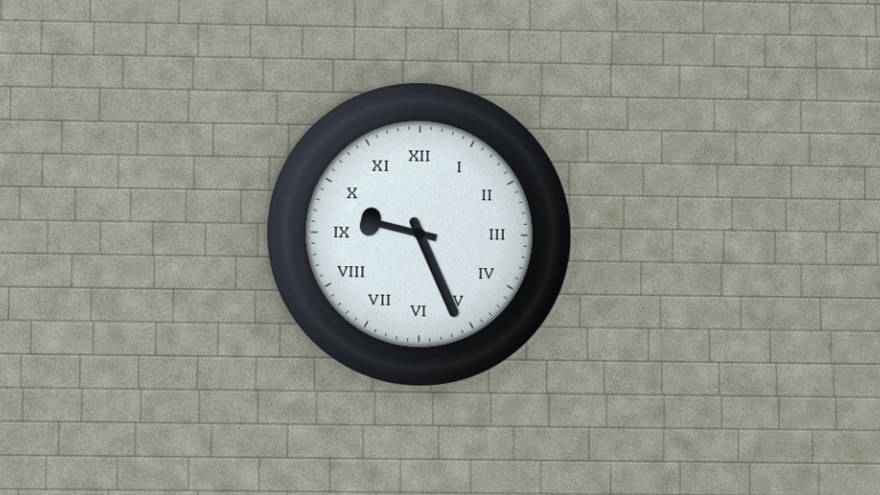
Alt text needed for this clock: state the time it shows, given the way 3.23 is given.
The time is 9.26
